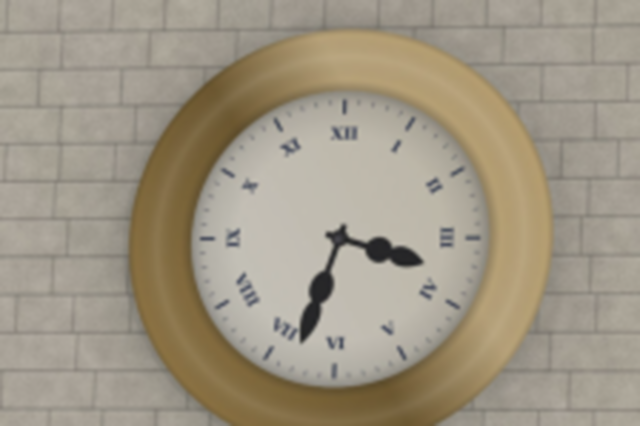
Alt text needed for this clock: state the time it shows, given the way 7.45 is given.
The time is 3.33
